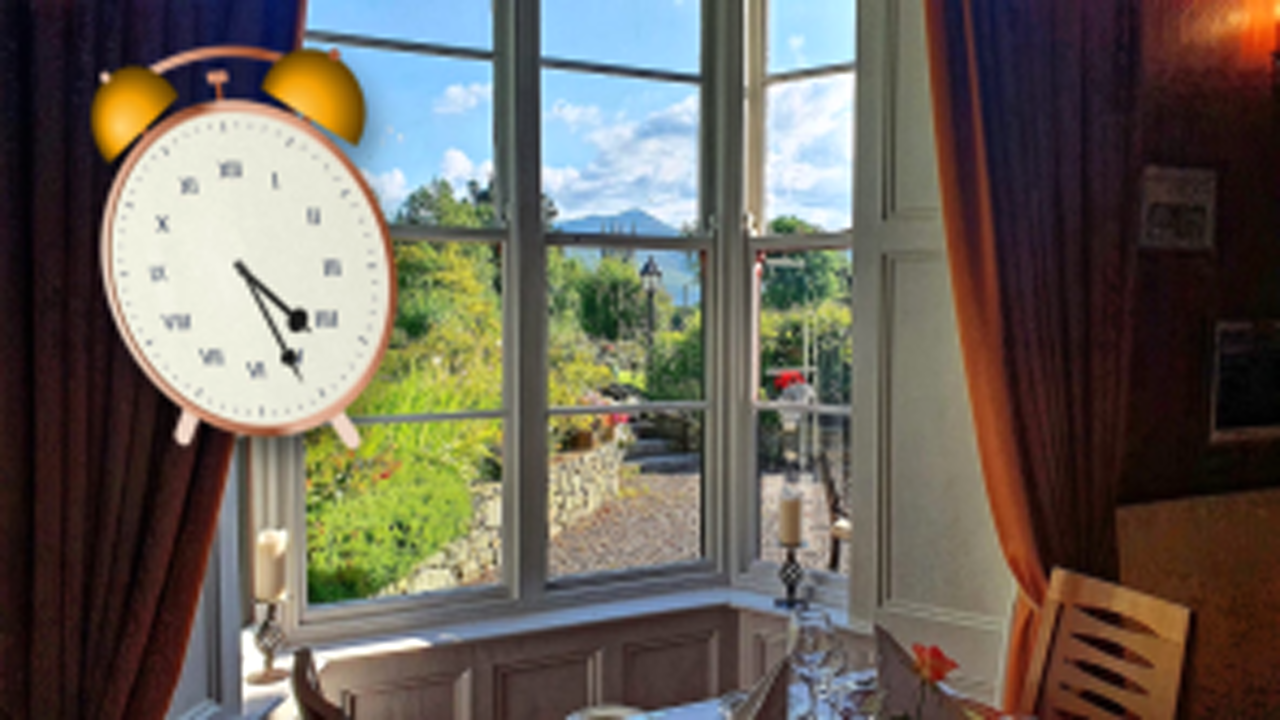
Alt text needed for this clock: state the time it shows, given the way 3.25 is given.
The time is 4.26
